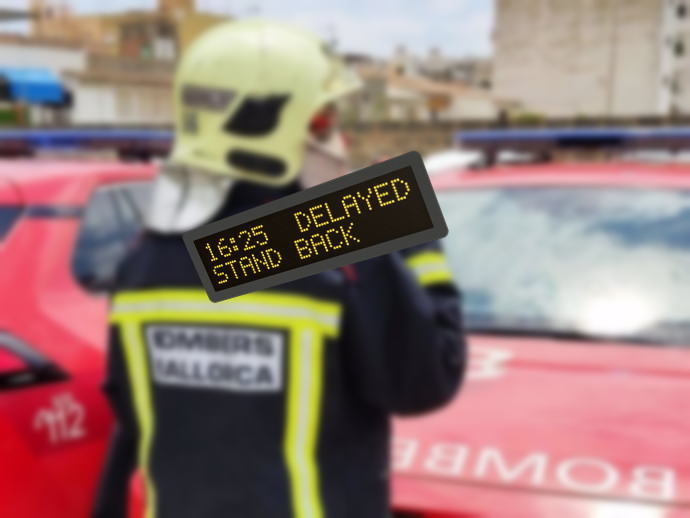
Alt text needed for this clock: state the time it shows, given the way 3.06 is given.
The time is 16.25
